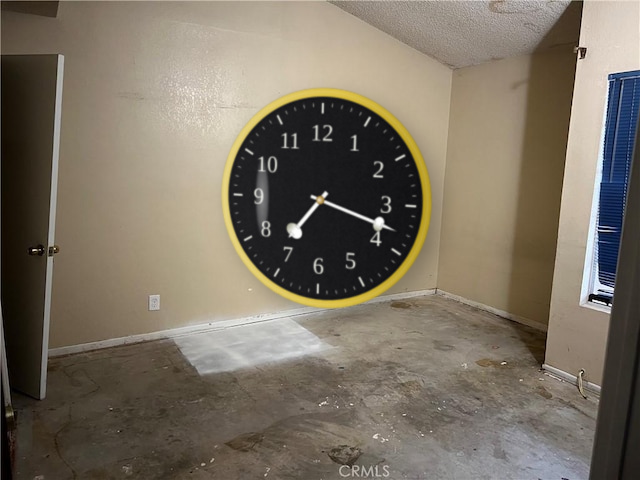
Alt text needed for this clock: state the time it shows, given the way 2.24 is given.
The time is 7.18
